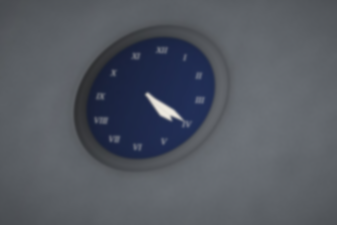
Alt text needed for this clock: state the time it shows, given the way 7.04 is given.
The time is 4.20
